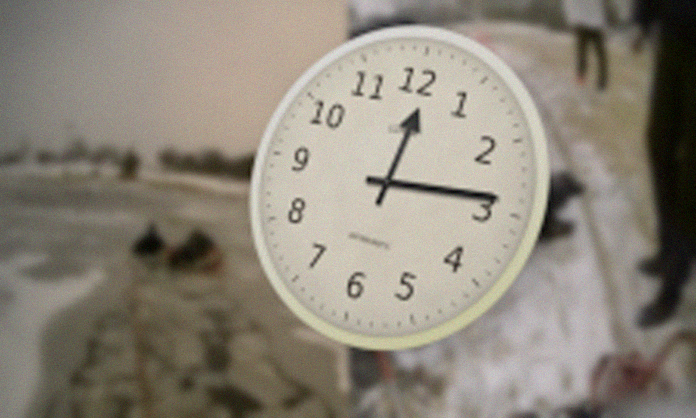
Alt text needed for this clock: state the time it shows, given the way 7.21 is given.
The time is 12.14
